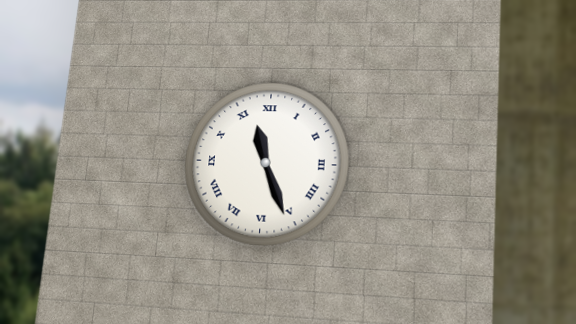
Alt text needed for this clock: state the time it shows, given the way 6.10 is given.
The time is 11.26
